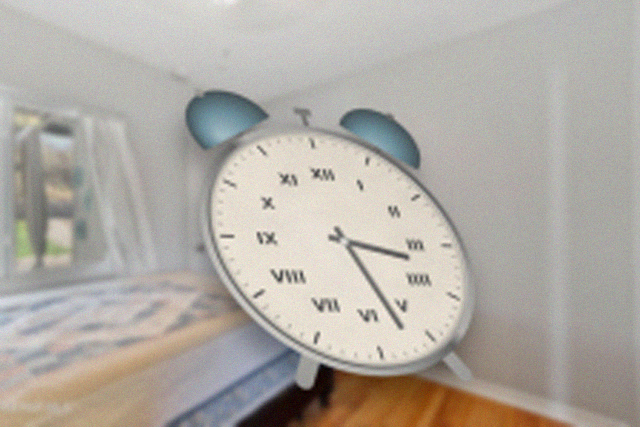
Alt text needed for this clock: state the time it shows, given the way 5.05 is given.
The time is 3.27
